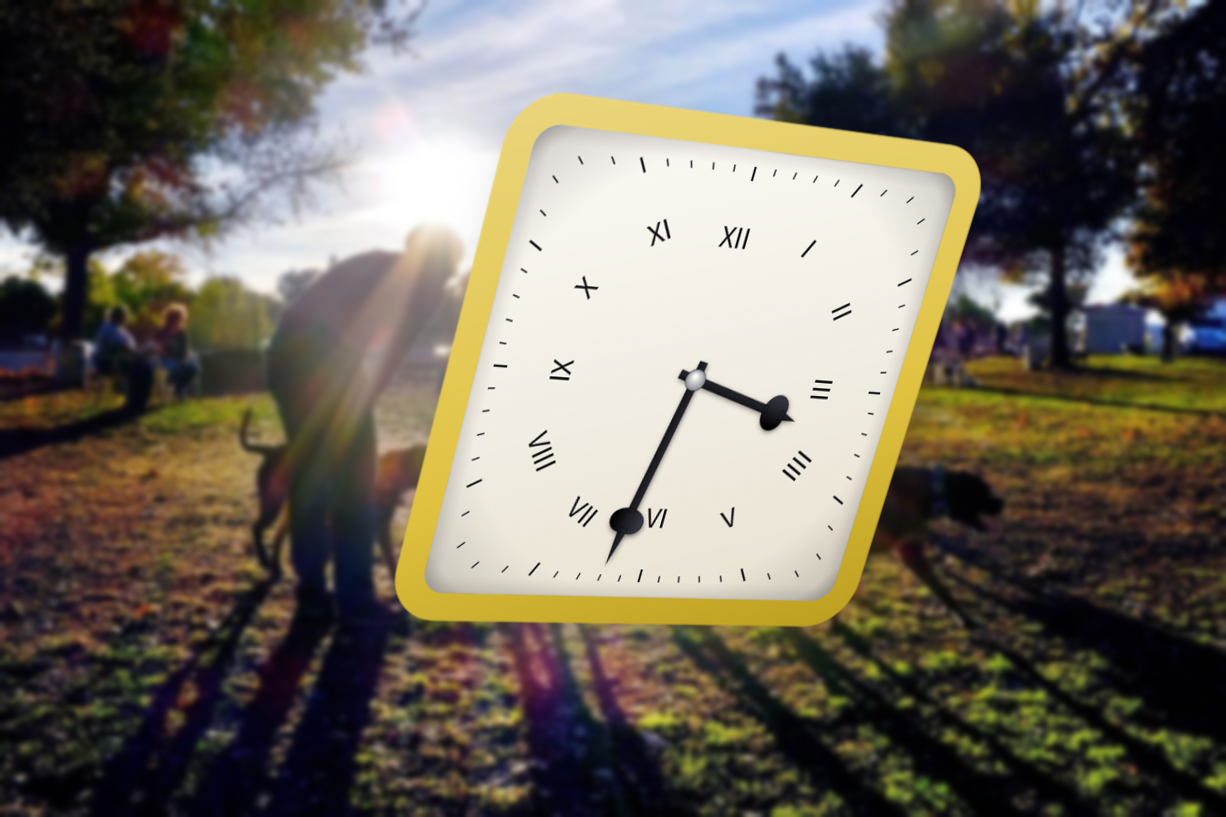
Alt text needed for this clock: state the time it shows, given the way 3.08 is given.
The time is 3.32
